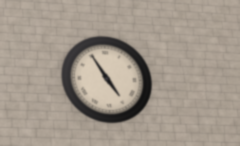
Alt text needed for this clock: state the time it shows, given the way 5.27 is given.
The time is 4.55
